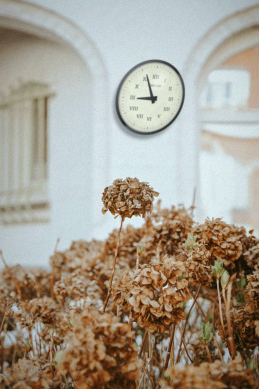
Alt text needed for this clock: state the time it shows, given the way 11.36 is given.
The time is 8.56
